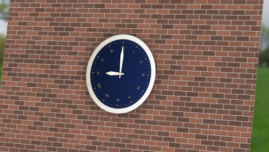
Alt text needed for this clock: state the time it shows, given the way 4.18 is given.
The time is 9.00
